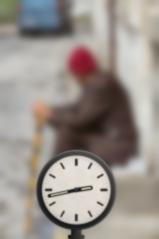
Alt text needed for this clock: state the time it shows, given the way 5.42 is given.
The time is 2.43
